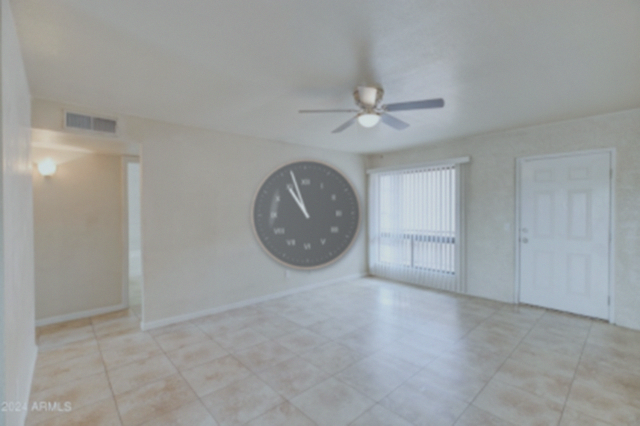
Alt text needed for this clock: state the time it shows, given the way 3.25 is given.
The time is 10.57
